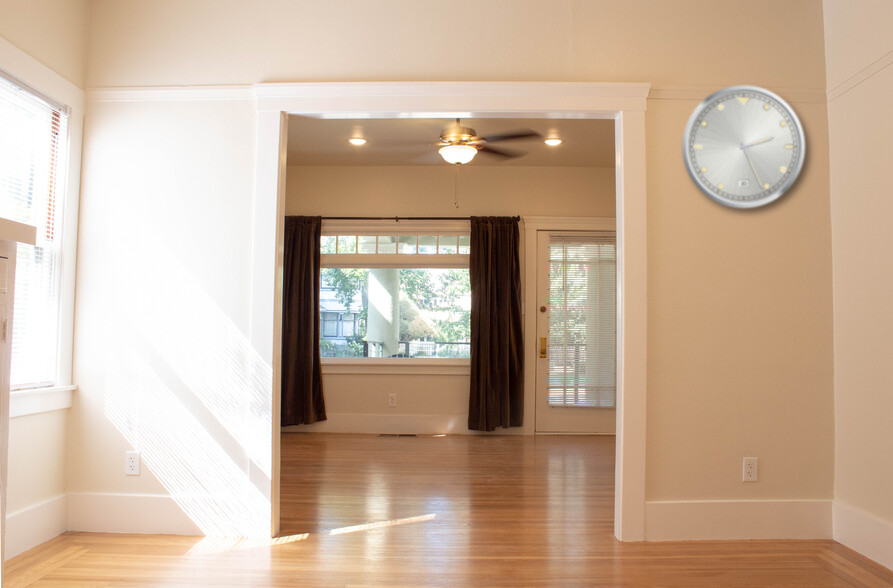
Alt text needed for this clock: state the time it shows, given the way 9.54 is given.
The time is 2.26
